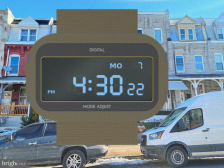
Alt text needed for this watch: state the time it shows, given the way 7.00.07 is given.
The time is 4.30.22
